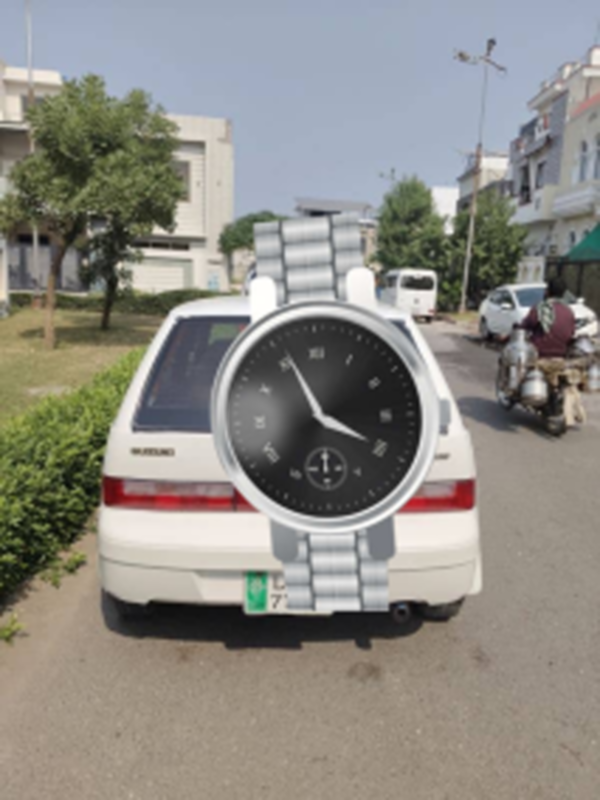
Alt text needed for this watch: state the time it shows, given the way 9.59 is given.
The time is 3.56
